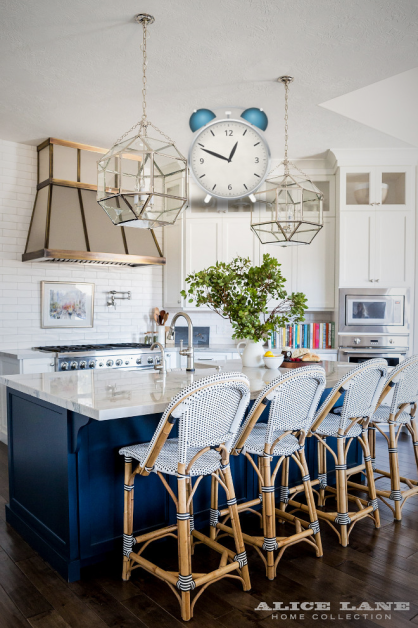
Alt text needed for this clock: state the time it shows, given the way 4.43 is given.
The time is 12.49
